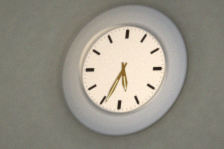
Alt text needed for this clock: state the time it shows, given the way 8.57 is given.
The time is 5.34
